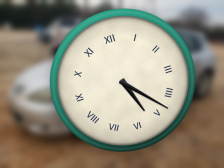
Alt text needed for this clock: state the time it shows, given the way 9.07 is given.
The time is 5.23
